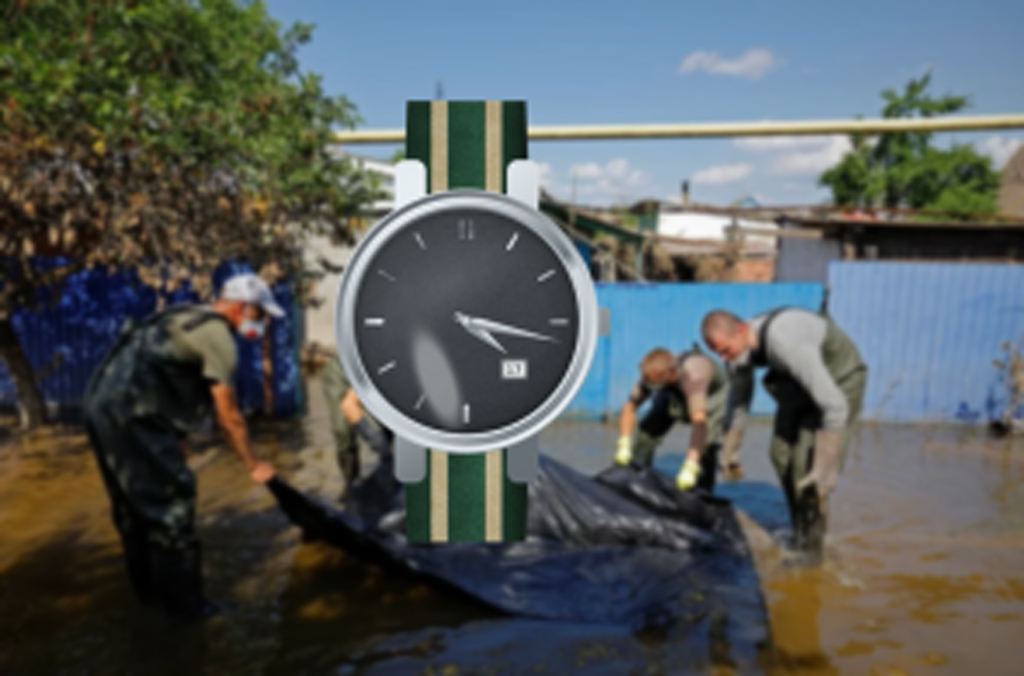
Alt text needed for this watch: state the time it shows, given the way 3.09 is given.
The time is 4.17
